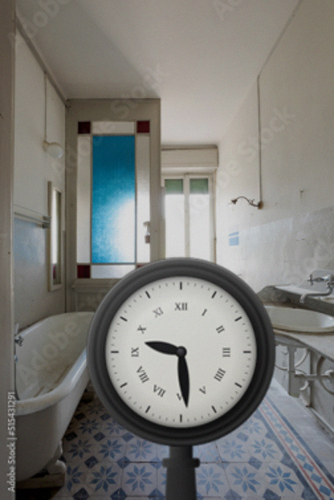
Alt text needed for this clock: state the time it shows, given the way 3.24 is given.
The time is 9.29
